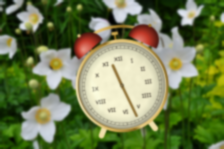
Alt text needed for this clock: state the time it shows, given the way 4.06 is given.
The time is 11.27
